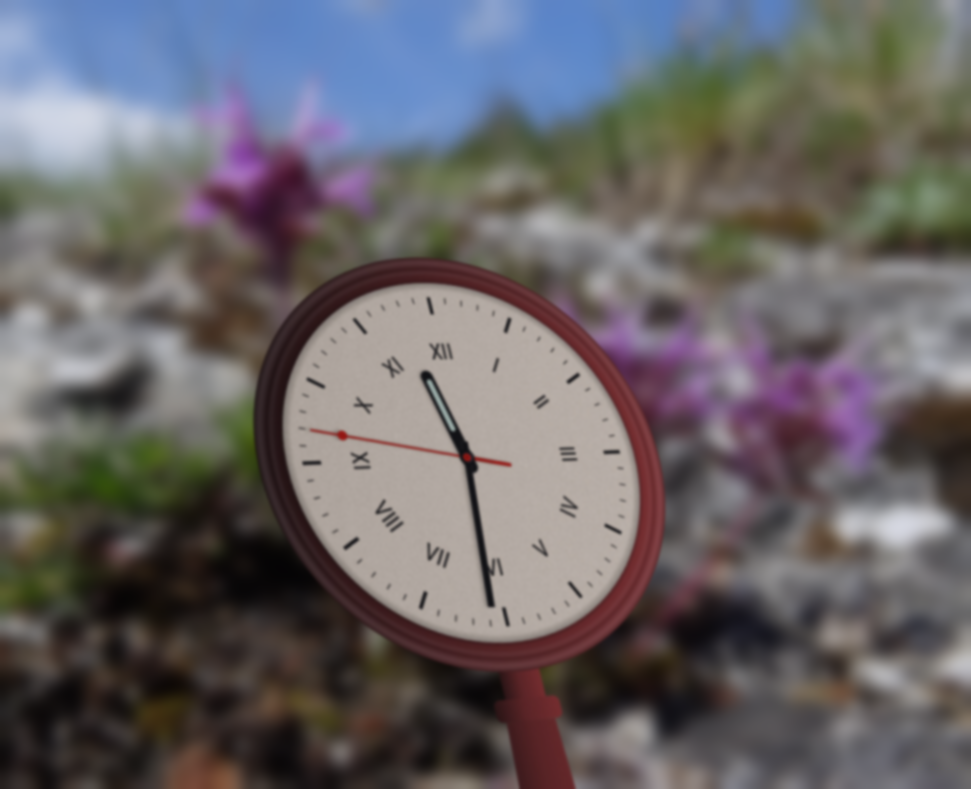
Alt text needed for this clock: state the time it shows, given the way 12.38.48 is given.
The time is 11.30.47
